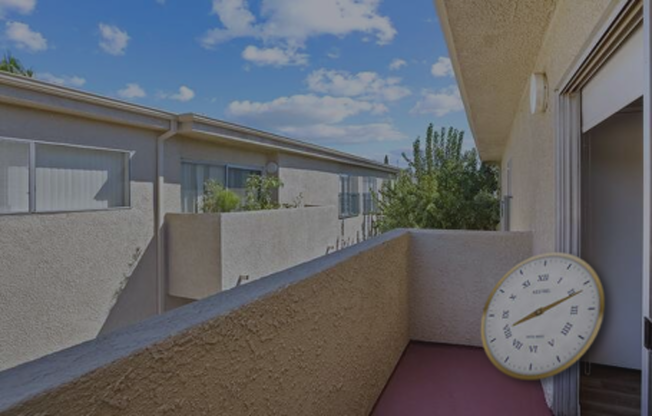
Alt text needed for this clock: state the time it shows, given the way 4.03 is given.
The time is 8.11
